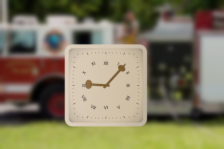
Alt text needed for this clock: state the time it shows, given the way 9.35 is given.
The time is 9.07
